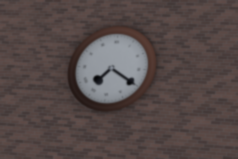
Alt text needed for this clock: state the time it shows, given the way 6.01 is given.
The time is 7.20
